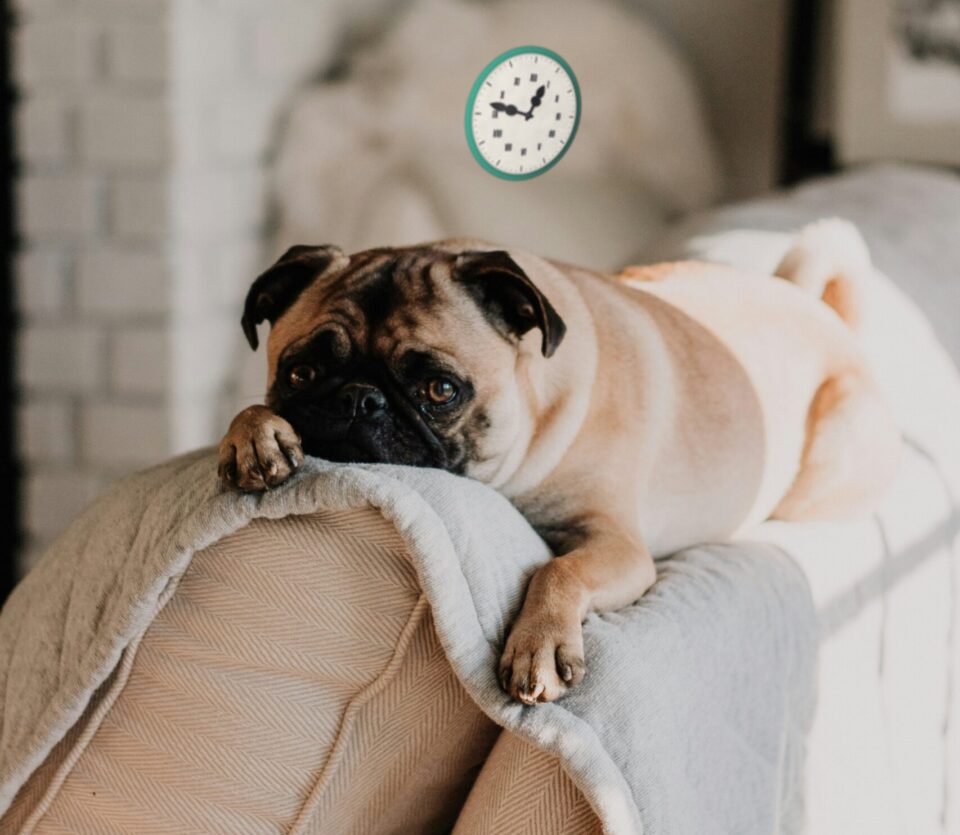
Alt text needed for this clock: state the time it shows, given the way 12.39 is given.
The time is 12.47
